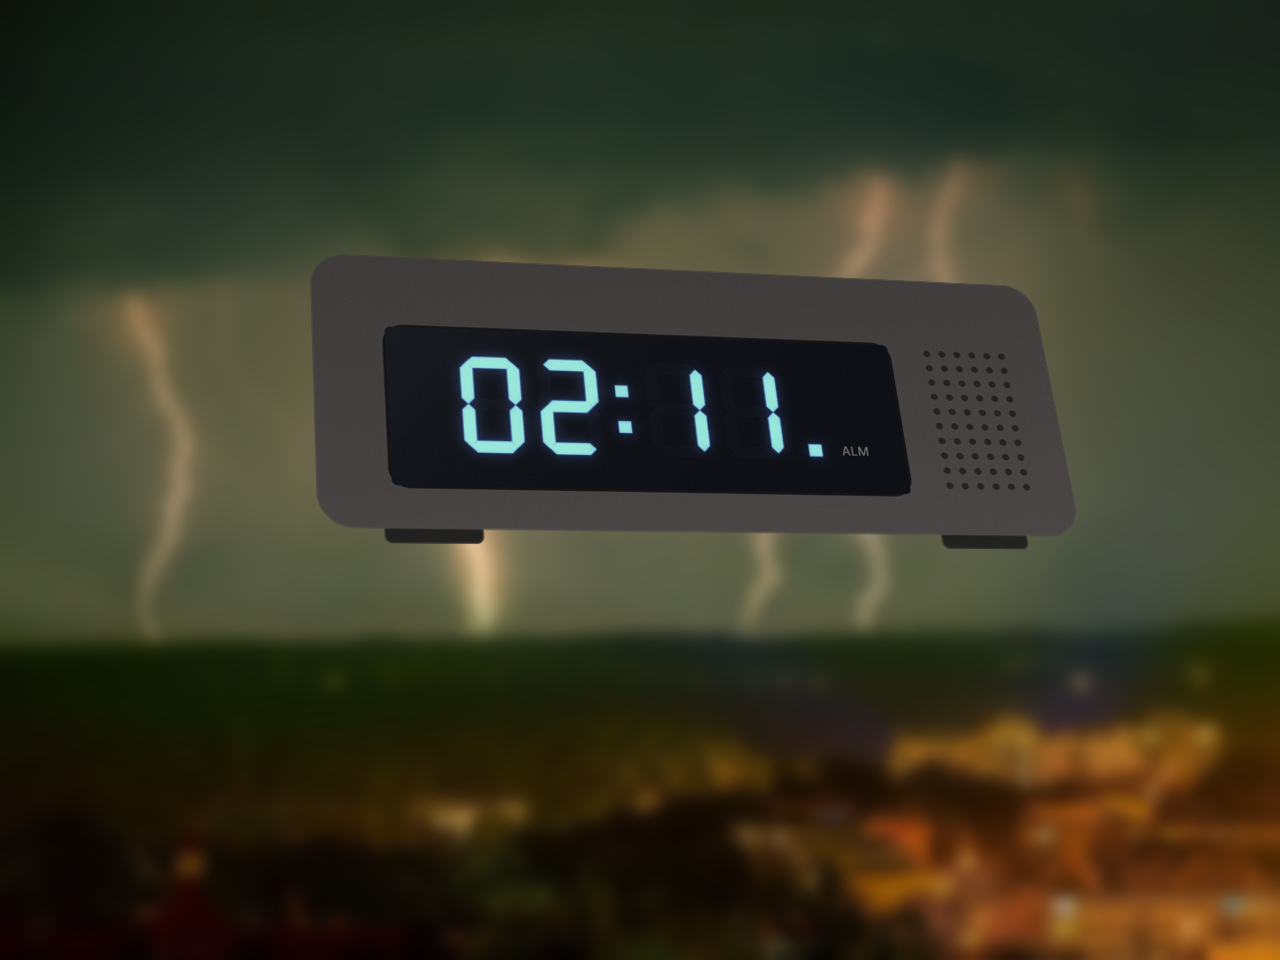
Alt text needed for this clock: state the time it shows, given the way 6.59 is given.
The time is 2.11
